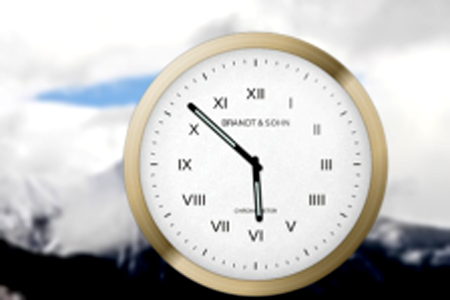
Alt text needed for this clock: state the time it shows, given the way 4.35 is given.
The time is 5.52
